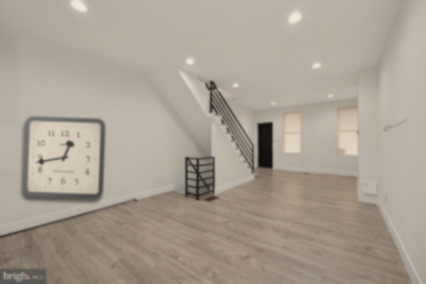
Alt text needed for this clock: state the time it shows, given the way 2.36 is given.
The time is 12.43
